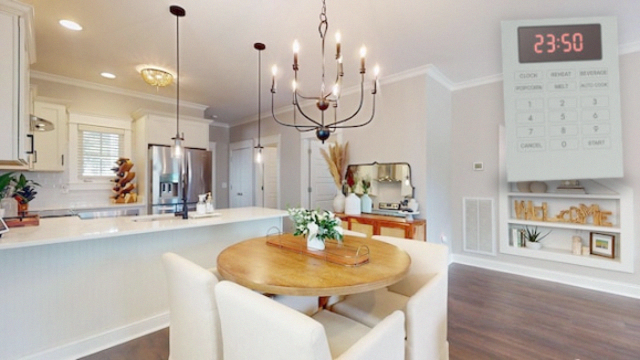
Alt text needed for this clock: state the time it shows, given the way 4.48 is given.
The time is 23.50
